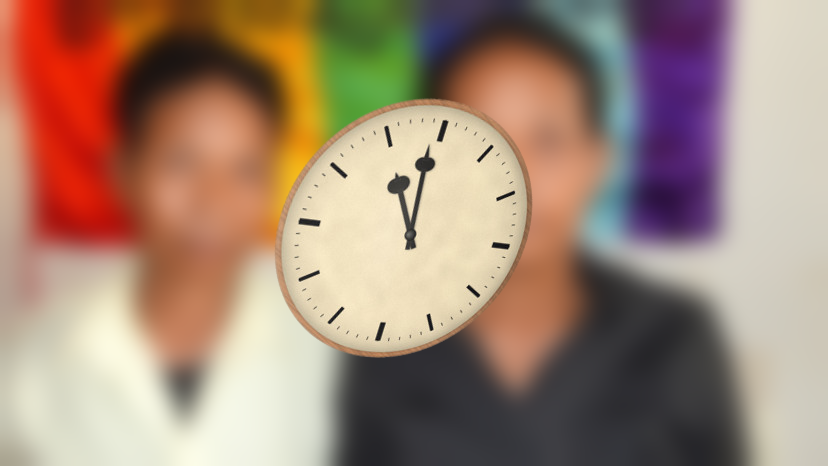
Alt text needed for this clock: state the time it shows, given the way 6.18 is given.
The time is 10.59
